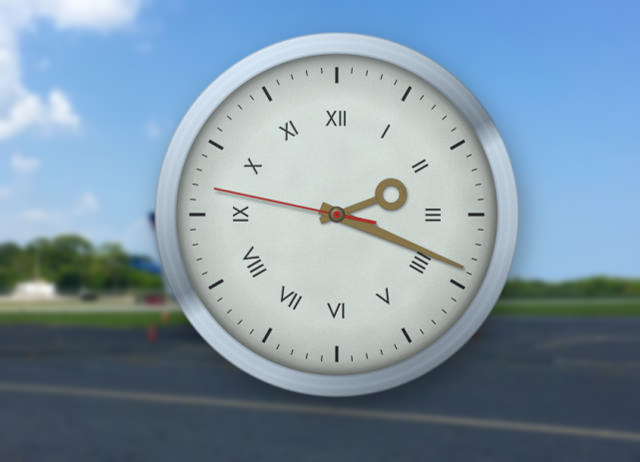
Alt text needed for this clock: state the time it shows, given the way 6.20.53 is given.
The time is 2.18.47
